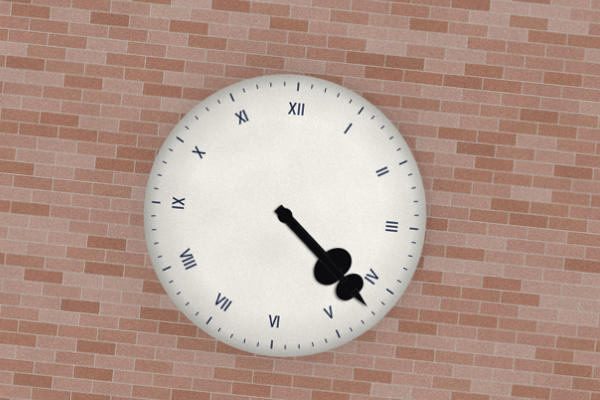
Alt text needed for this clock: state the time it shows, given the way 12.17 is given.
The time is 4.22
